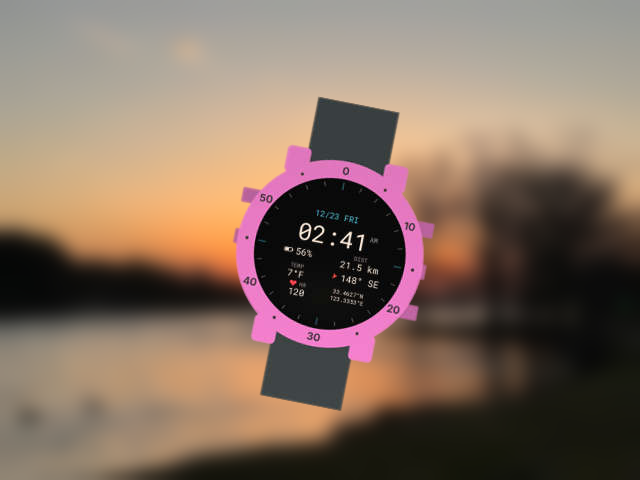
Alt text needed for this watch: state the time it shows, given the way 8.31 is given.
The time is 2.41
